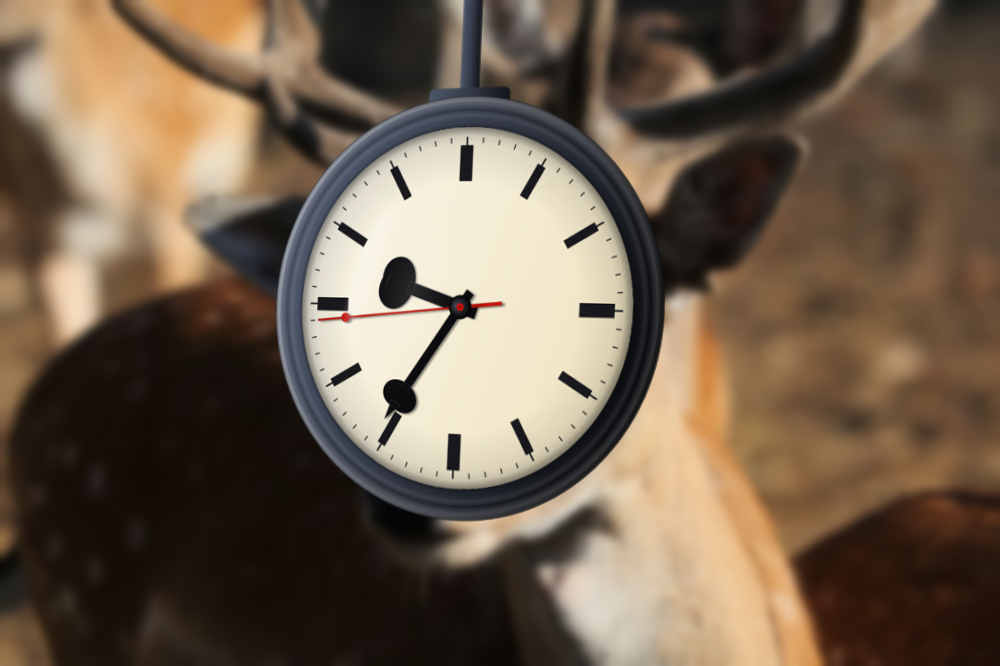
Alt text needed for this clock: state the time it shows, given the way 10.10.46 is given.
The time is 9.35.44
